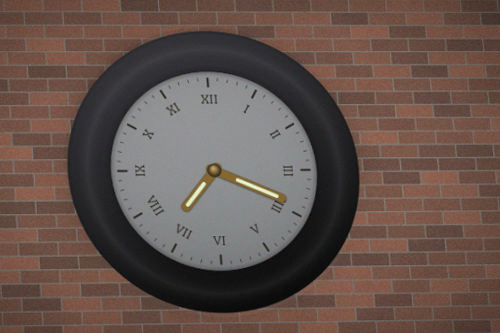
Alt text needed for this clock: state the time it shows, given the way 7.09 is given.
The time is 7.19
